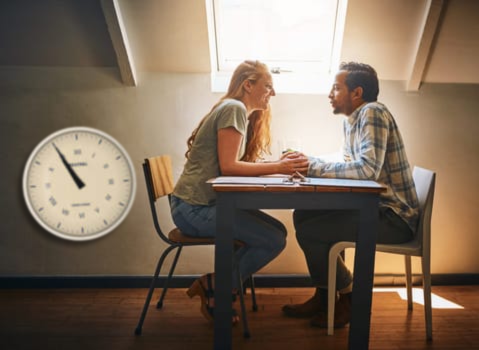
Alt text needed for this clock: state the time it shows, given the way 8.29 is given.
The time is 10.55
